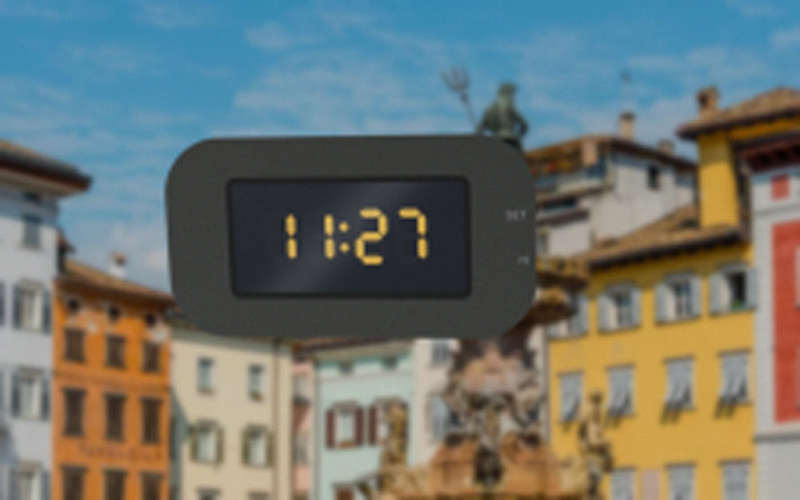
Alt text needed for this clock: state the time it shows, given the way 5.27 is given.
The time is 11.27
